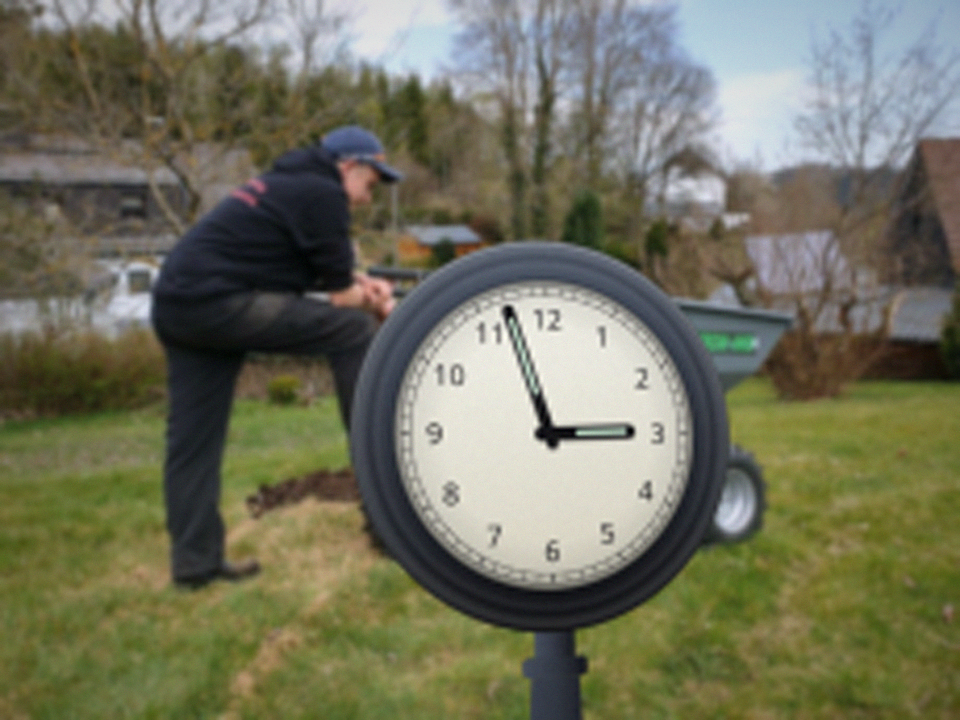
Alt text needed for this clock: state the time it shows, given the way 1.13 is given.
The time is 2.57
